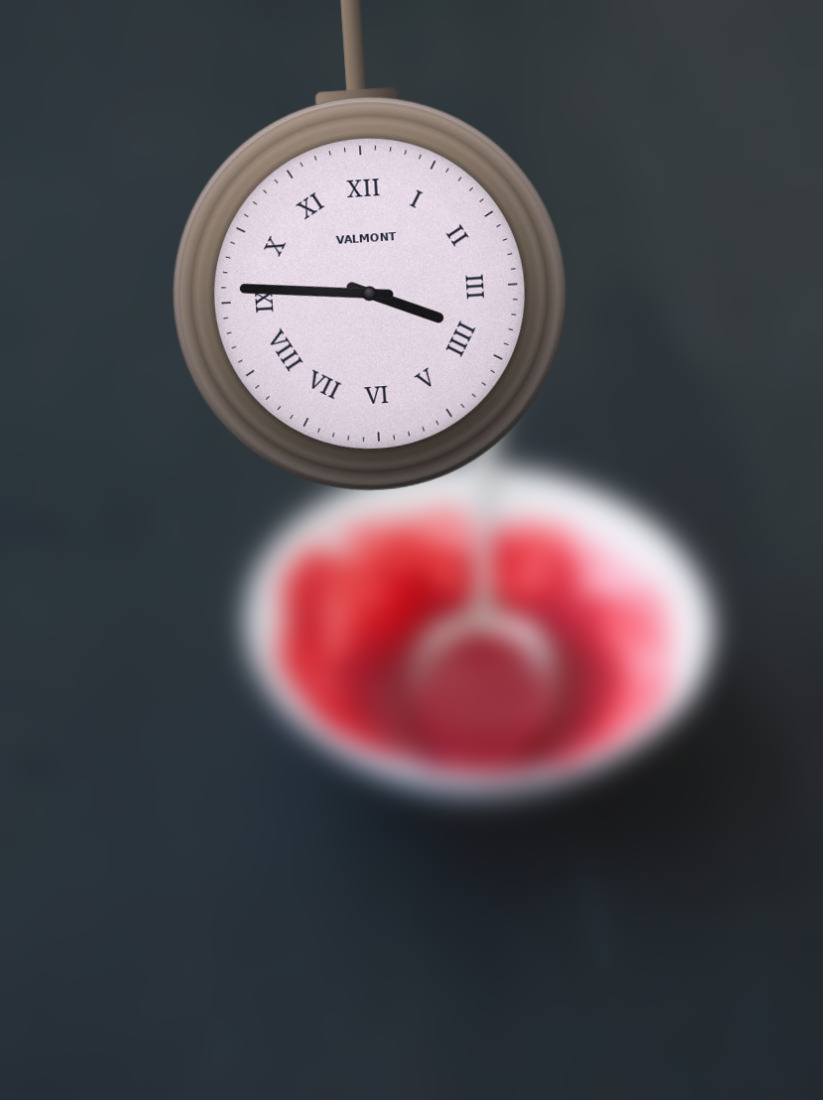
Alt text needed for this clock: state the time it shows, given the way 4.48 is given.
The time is 3.46
